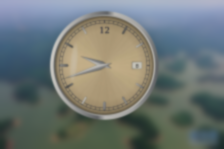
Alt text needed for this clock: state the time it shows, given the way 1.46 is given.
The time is 9.42
